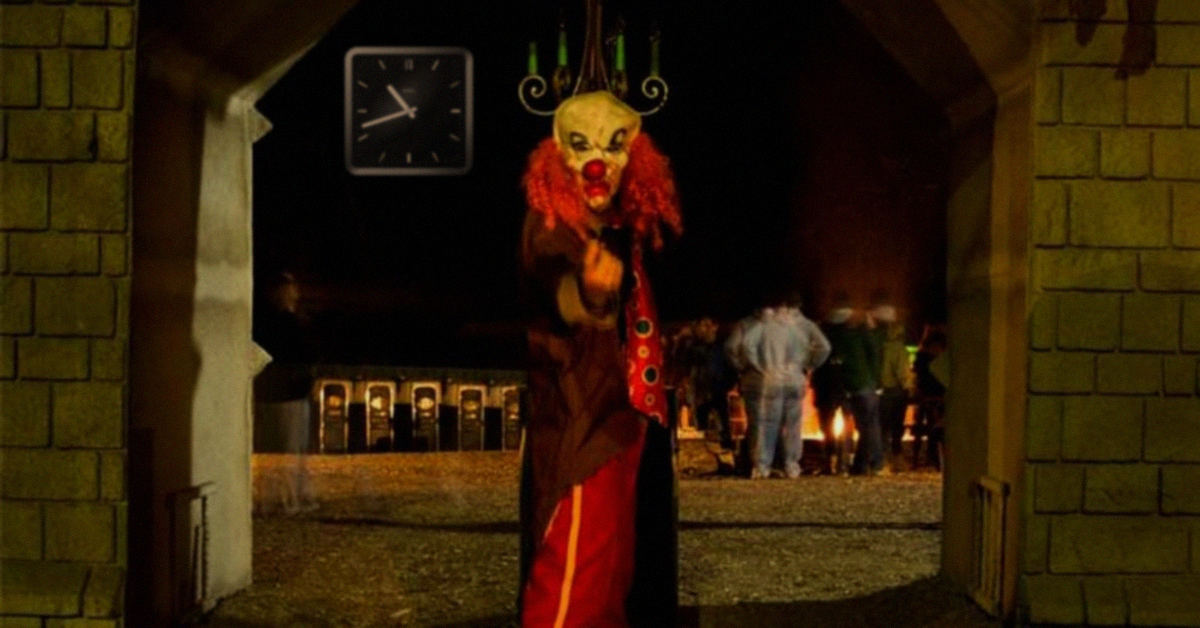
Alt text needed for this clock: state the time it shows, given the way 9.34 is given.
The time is 10.42
